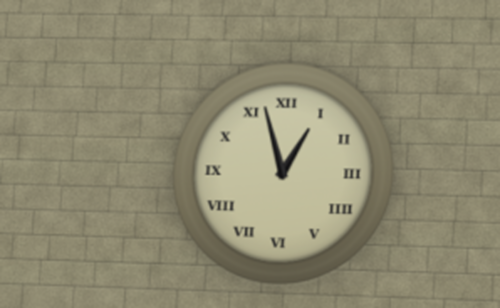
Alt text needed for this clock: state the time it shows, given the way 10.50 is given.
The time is 12.57
